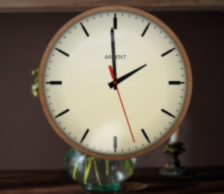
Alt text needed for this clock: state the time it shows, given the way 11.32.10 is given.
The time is 1.59.27
